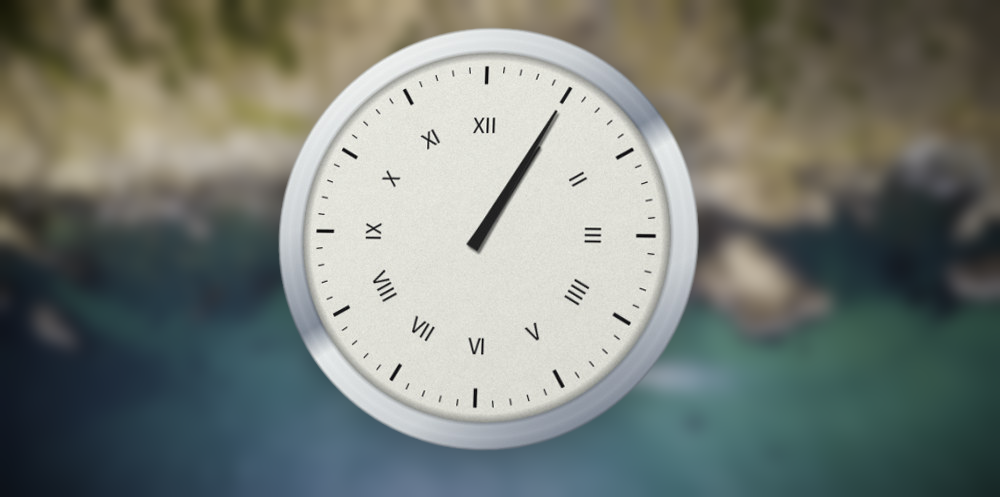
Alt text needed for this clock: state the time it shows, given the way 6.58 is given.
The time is 1.05
